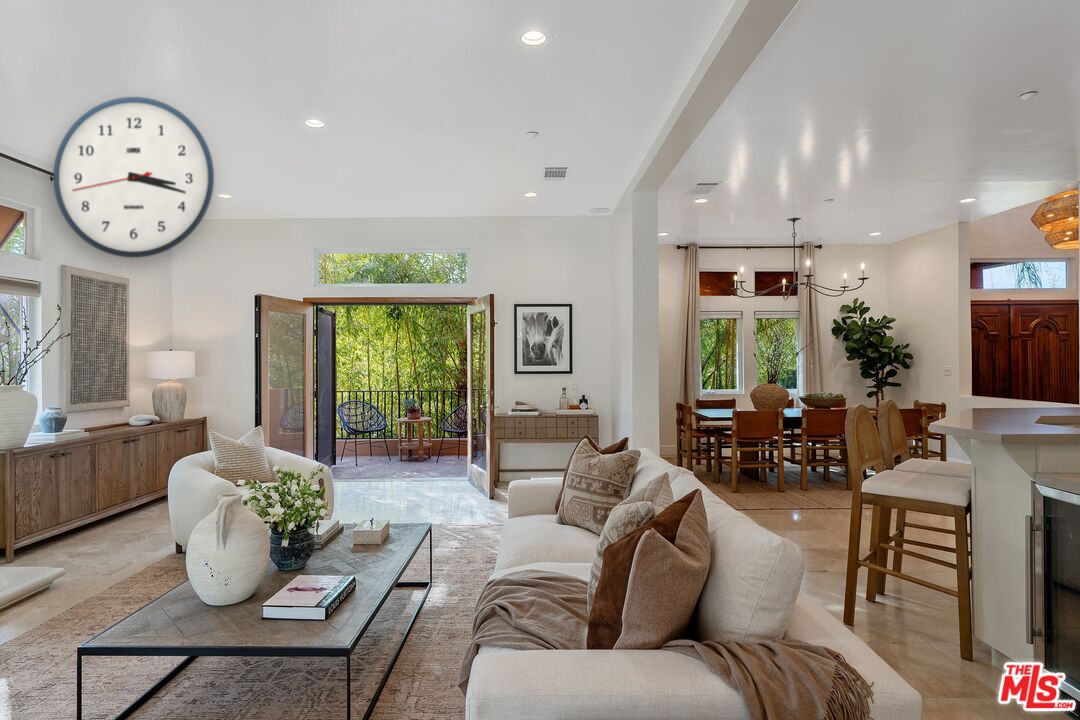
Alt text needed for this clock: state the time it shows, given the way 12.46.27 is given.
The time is 3.17.43
